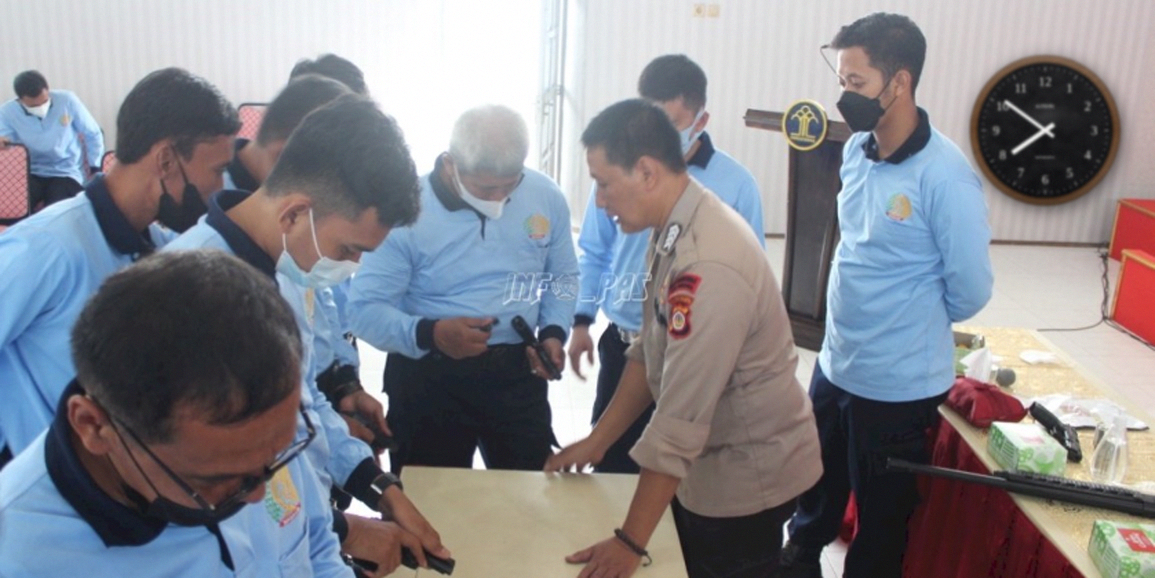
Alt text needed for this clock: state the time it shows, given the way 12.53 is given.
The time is 7.51
